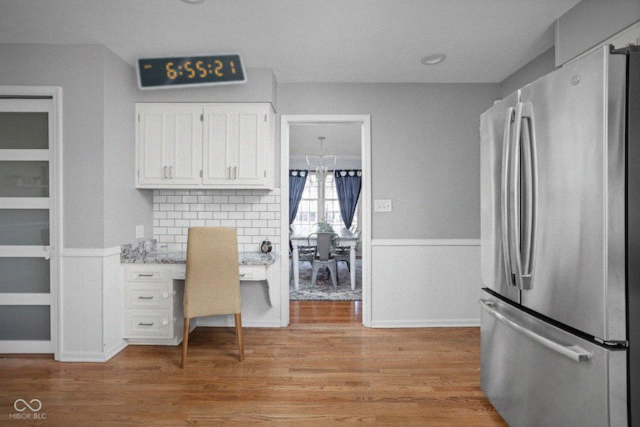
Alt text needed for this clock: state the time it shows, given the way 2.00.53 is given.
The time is 6.55.21
